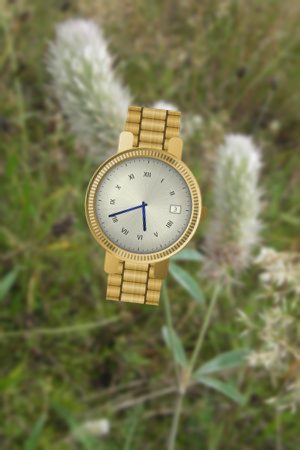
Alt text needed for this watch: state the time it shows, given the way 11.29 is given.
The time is 5.41
